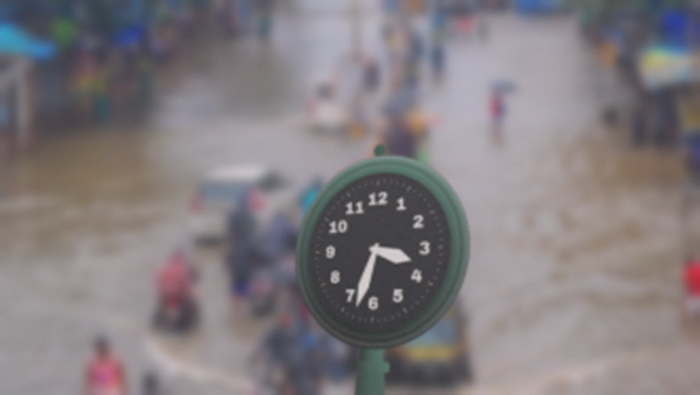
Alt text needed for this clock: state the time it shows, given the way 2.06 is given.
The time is 3.33
